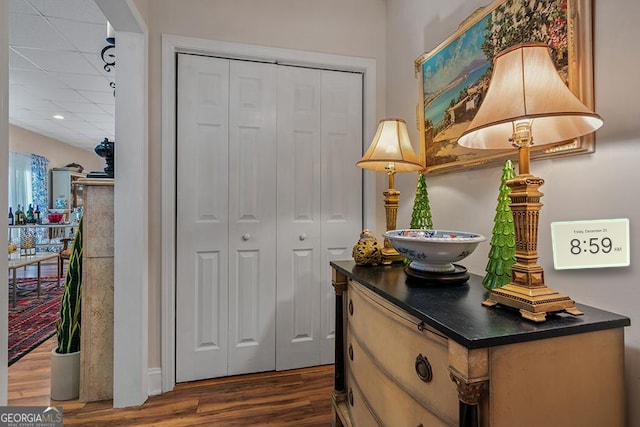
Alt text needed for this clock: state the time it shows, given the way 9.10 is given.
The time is 8.59
